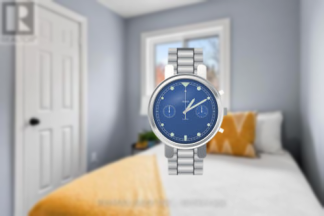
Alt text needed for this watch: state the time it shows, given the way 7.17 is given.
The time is 1.10
